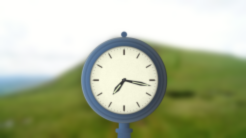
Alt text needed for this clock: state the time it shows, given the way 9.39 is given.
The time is 7.17
